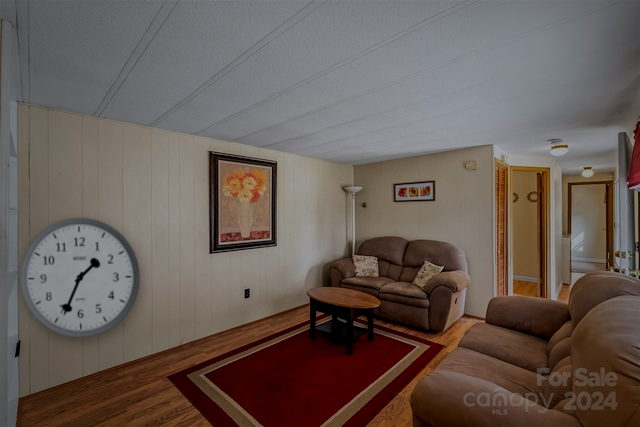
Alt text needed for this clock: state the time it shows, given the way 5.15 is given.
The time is 1.34
